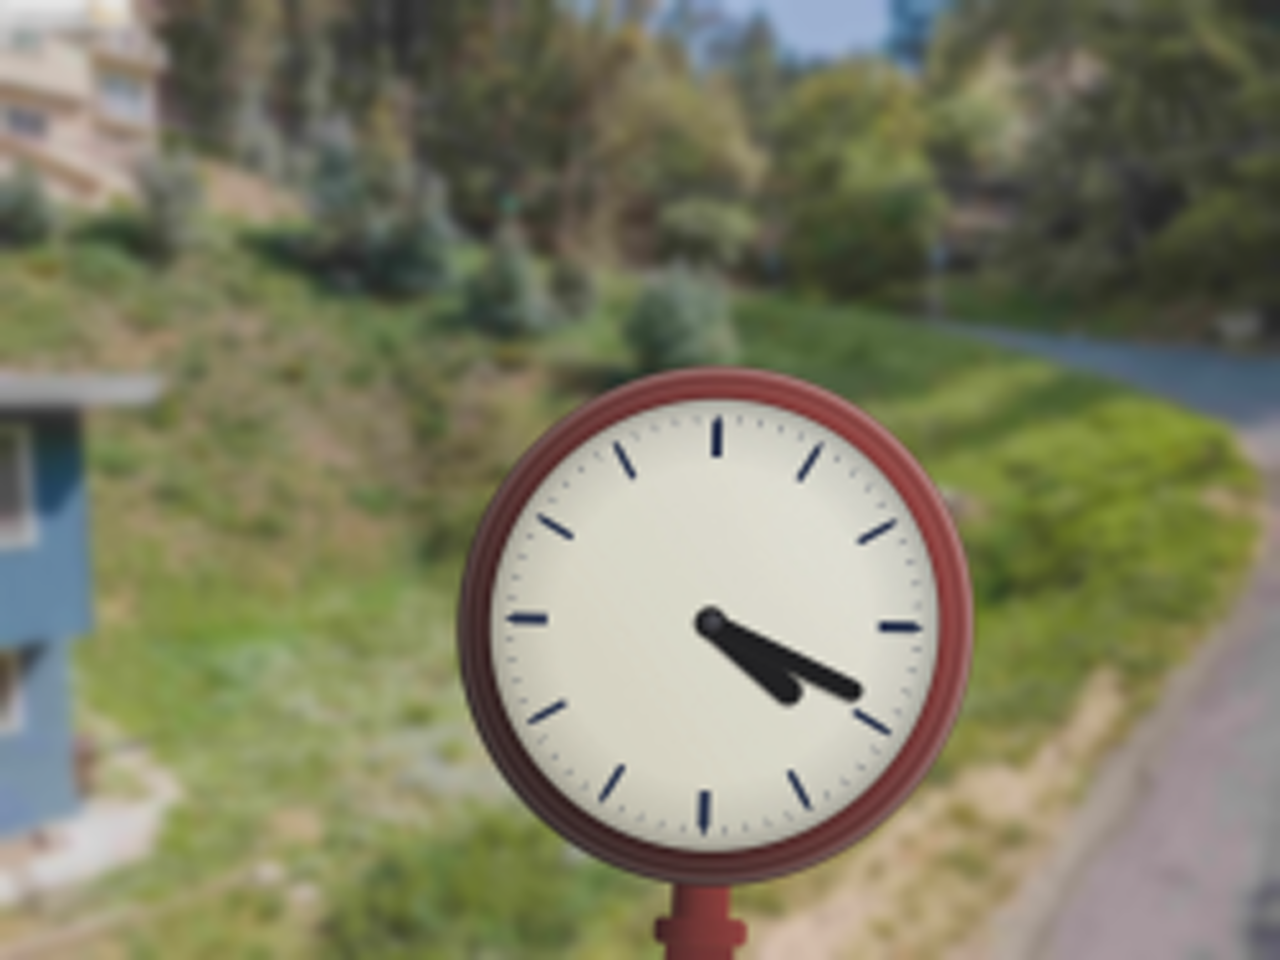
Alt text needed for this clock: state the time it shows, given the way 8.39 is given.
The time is 4.19
